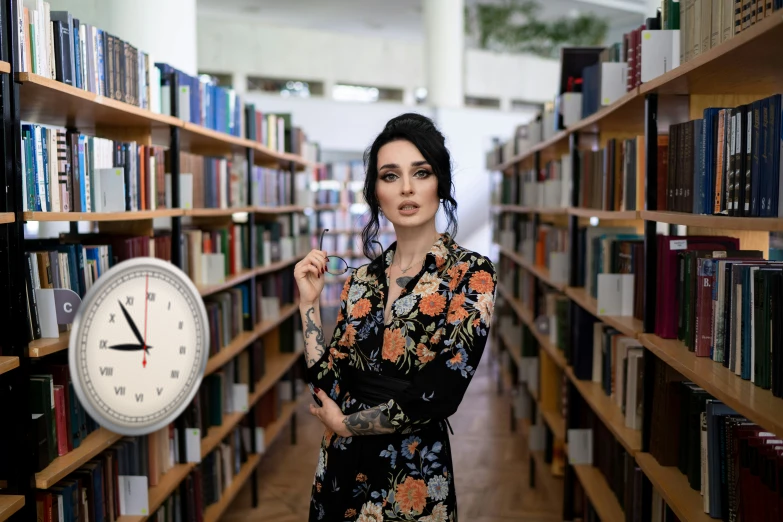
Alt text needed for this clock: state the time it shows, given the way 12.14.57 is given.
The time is 8.52.59
